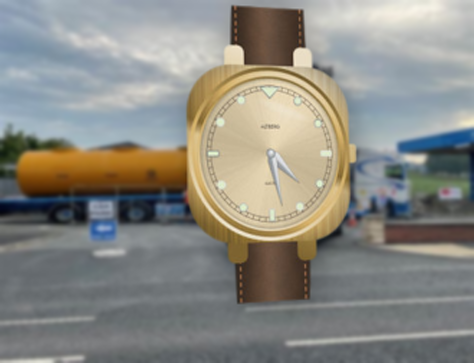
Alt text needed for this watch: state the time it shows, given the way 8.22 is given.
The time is 4.28
